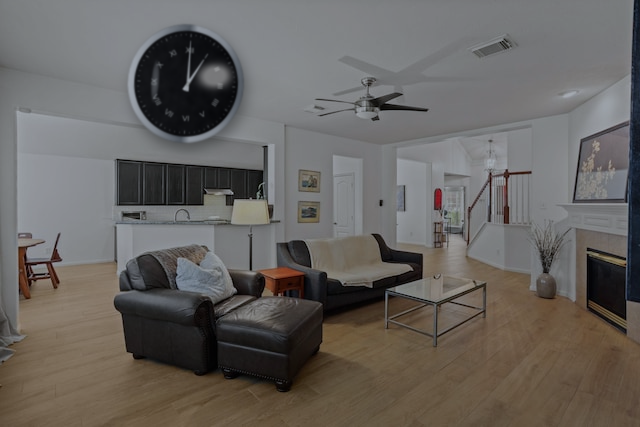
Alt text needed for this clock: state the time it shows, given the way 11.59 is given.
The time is 1.00
